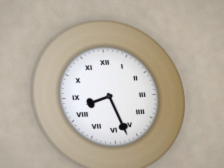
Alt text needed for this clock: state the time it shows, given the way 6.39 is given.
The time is 8.27
